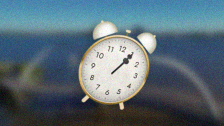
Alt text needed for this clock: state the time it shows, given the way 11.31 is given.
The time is 1.05
